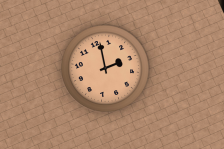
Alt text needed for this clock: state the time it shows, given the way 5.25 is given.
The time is 3.02
